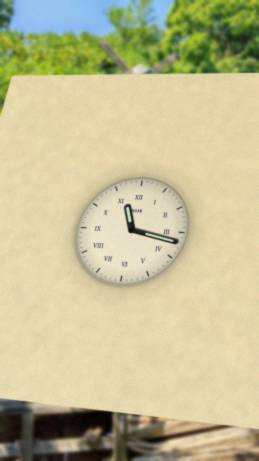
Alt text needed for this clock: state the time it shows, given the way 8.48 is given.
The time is 11.17
